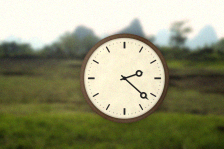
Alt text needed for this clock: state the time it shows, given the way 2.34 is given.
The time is 2.22
